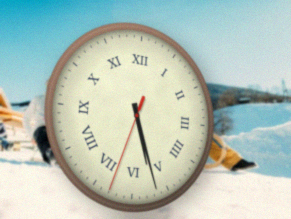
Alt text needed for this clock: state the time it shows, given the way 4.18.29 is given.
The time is 5.26.33
